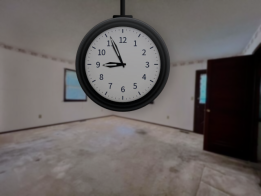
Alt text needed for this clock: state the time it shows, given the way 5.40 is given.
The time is 8.56
